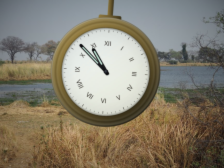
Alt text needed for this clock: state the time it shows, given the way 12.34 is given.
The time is 10.52
